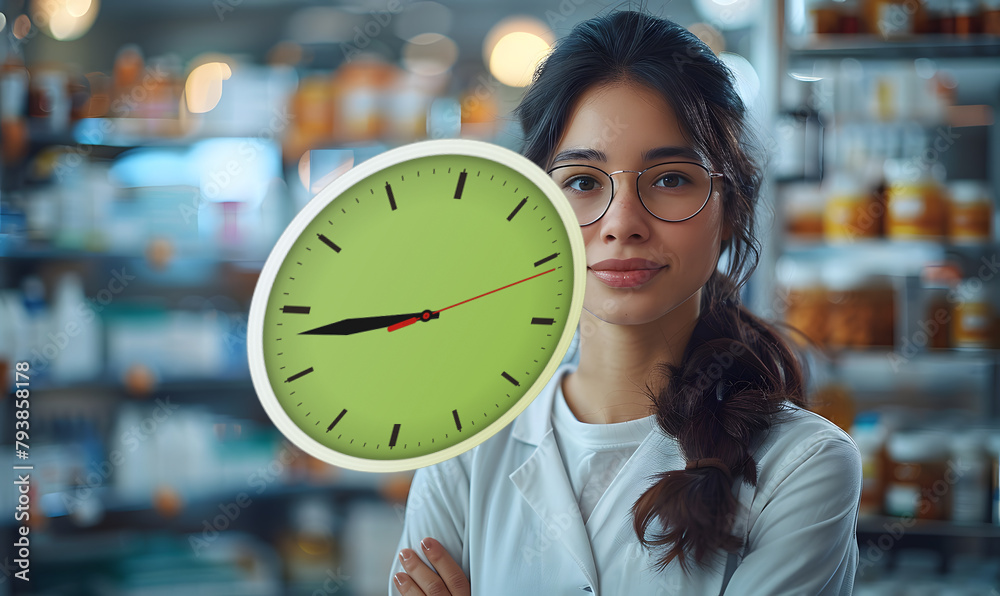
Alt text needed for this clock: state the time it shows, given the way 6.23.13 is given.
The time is 8.43.11
